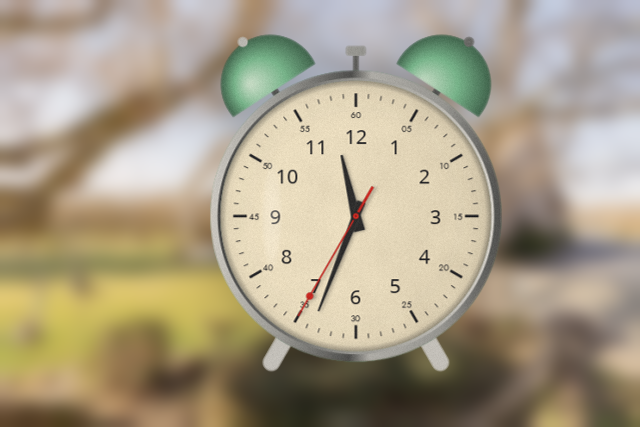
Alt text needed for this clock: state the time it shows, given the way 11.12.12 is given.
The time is 11.33.35
